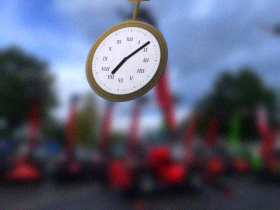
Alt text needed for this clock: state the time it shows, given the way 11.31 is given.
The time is 7.08
